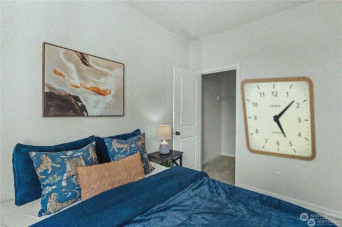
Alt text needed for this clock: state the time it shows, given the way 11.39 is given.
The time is 5.08
